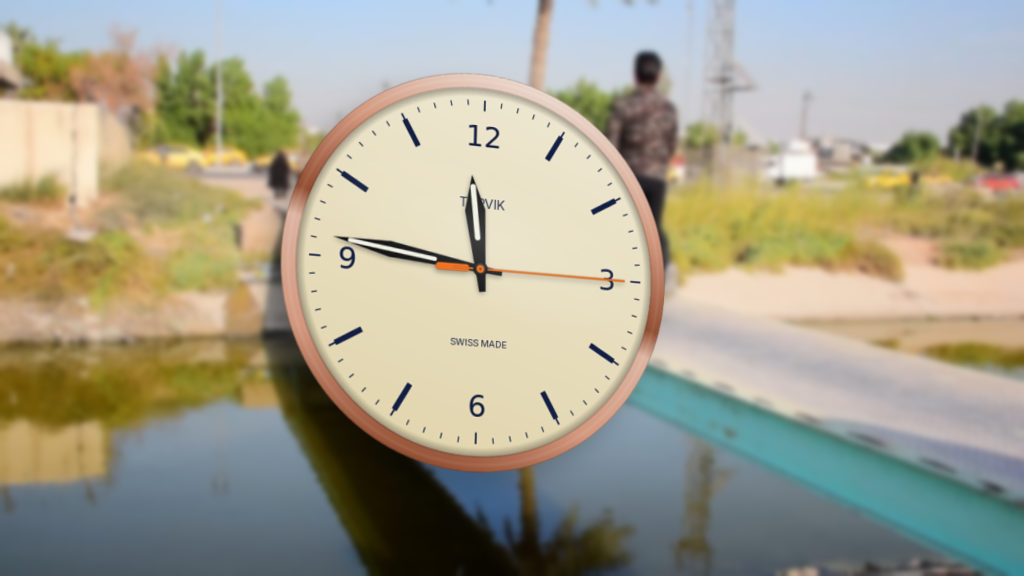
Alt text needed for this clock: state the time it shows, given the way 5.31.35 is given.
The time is 11.46.15
